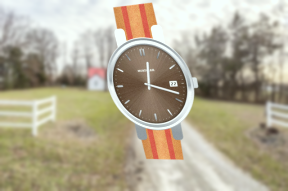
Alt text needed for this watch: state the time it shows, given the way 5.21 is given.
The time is 12.18
